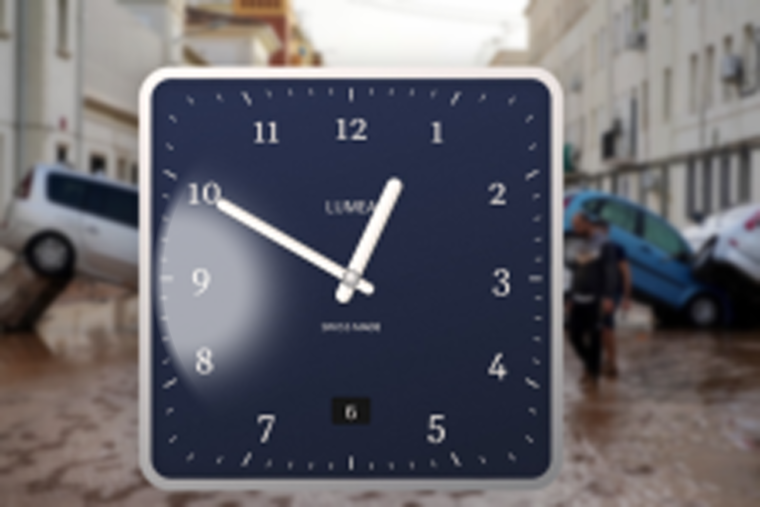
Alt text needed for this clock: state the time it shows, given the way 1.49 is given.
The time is 12.50
